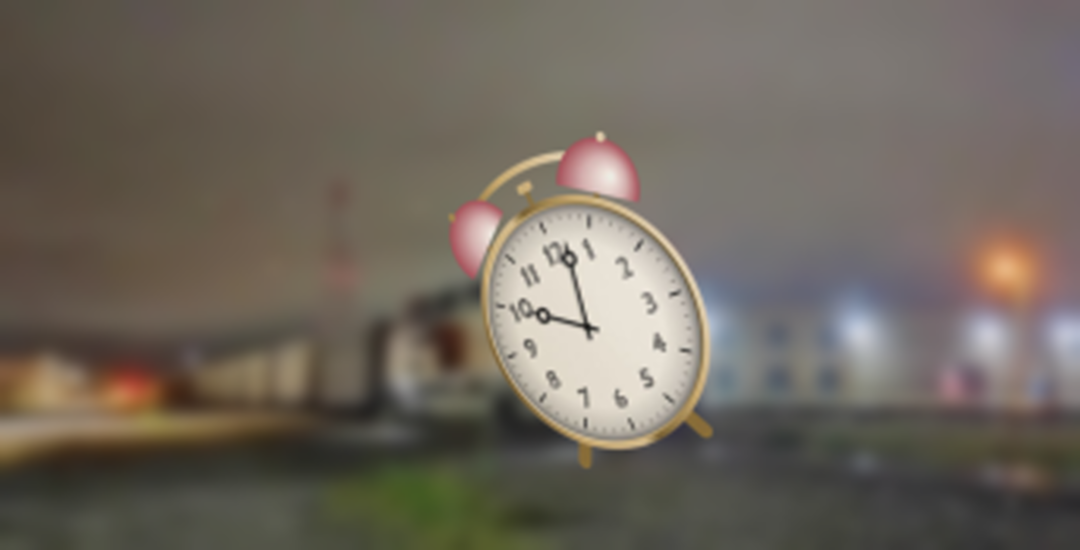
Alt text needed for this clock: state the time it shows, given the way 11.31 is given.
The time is 10.02
